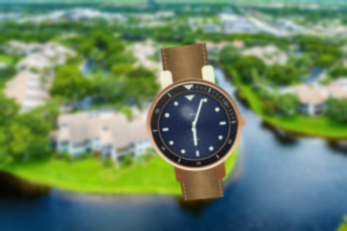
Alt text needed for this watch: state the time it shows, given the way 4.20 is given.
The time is 6.04
